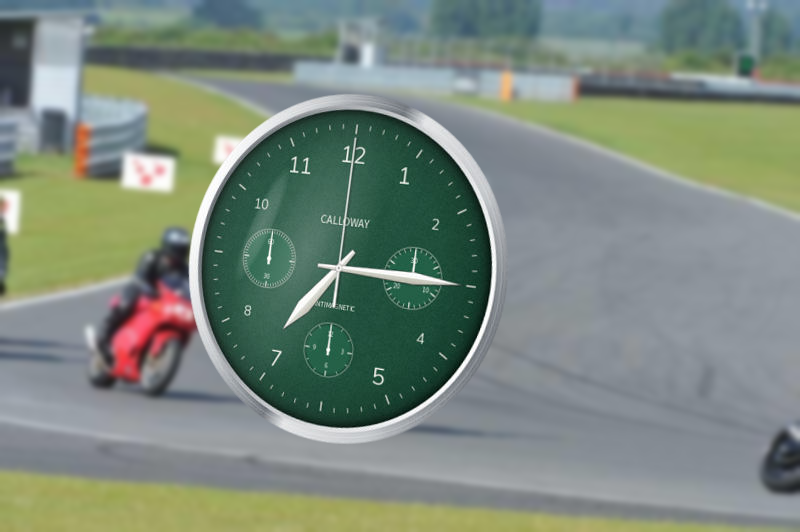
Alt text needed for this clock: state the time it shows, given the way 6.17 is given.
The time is 7.15
